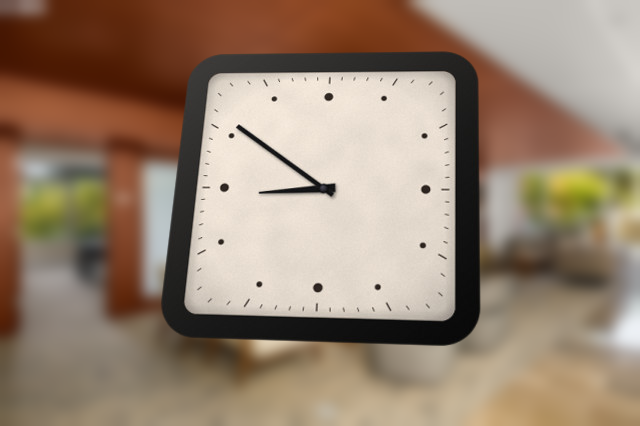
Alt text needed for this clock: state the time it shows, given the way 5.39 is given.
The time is 8.51
